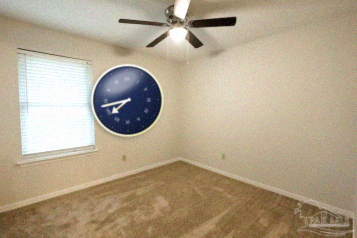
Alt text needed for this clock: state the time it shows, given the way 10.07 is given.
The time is 7.43
